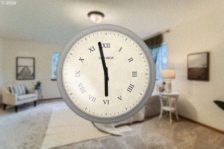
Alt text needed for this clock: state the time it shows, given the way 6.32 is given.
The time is 5.58
